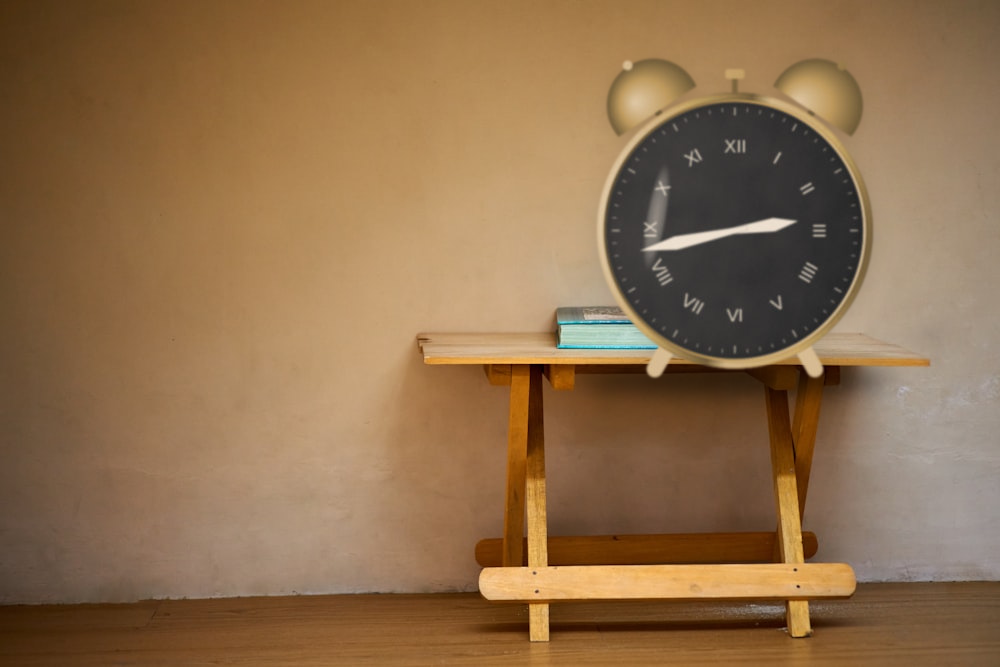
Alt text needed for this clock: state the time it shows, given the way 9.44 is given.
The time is 2.43
